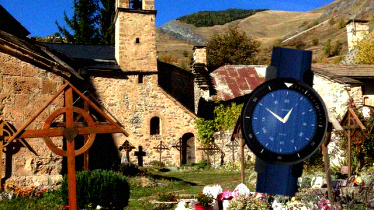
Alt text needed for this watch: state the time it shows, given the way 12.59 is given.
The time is 12.50
